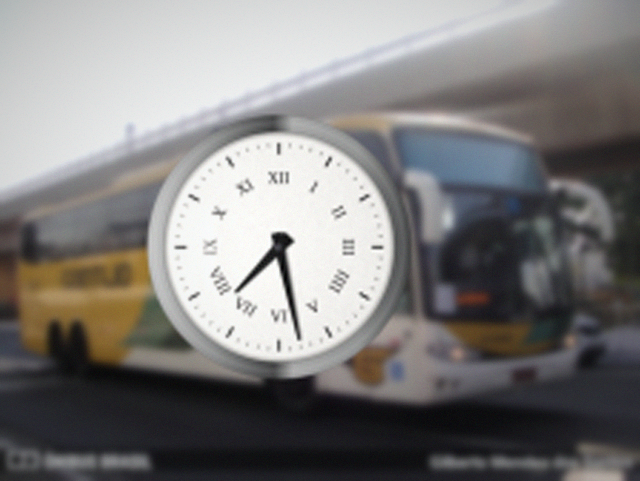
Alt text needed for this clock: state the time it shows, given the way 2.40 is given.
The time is 7.28
